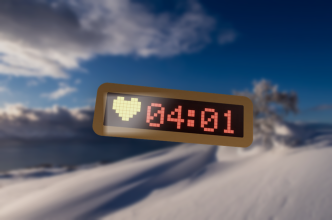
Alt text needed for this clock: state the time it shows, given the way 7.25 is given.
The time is 4.01
